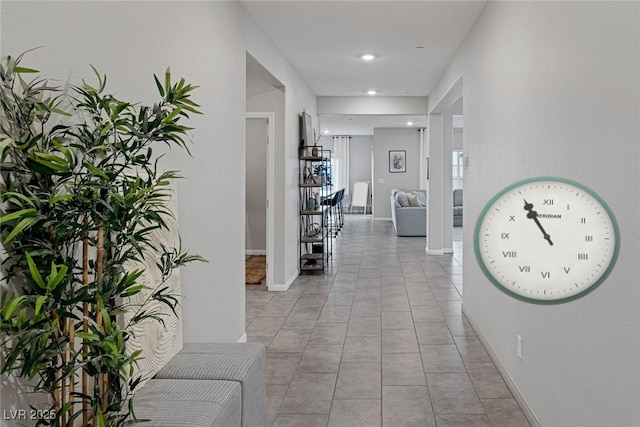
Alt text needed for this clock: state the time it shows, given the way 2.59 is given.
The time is 10.55
